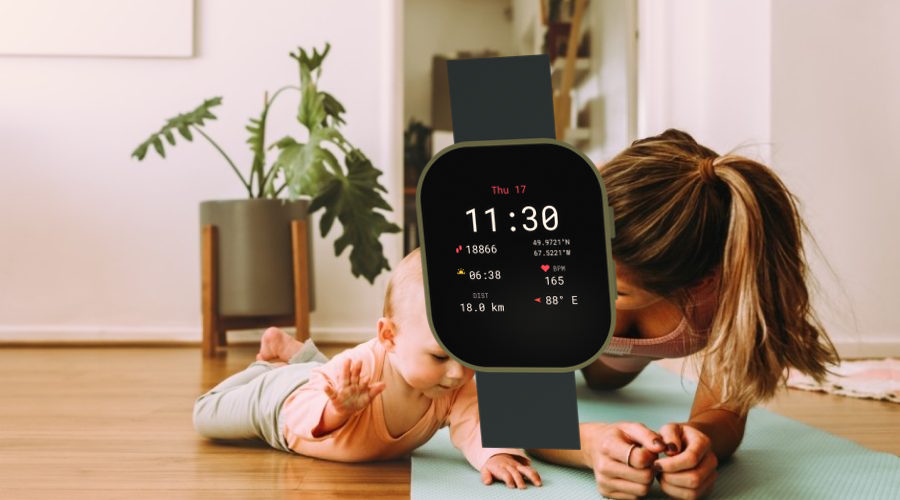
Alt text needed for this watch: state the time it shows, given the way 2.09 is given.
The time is 11.30
